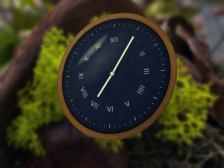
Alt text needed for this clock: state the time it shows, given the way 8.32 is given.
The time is 7.05
